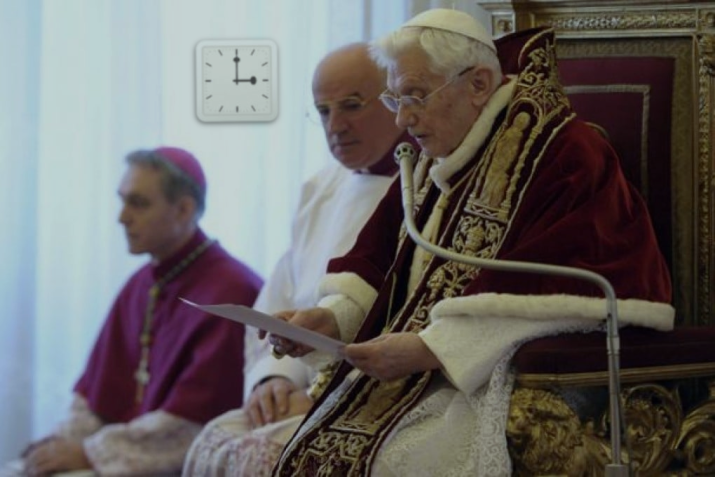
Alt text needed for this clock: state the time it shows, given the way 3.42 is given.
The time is 3.00
